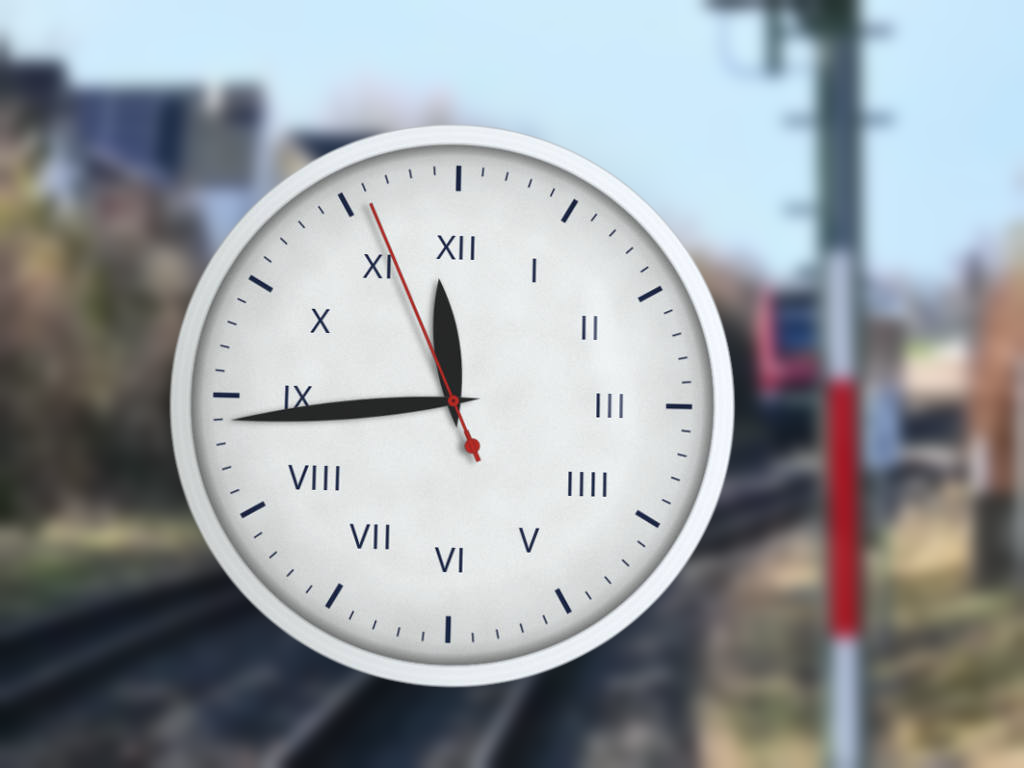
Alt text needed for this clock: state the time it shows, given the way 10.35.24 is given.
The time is 11.43.56
